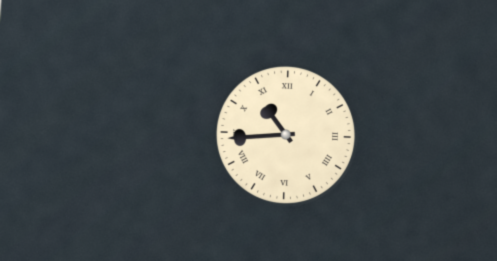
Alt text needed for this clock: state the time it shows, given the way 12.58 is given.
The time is 10.44
